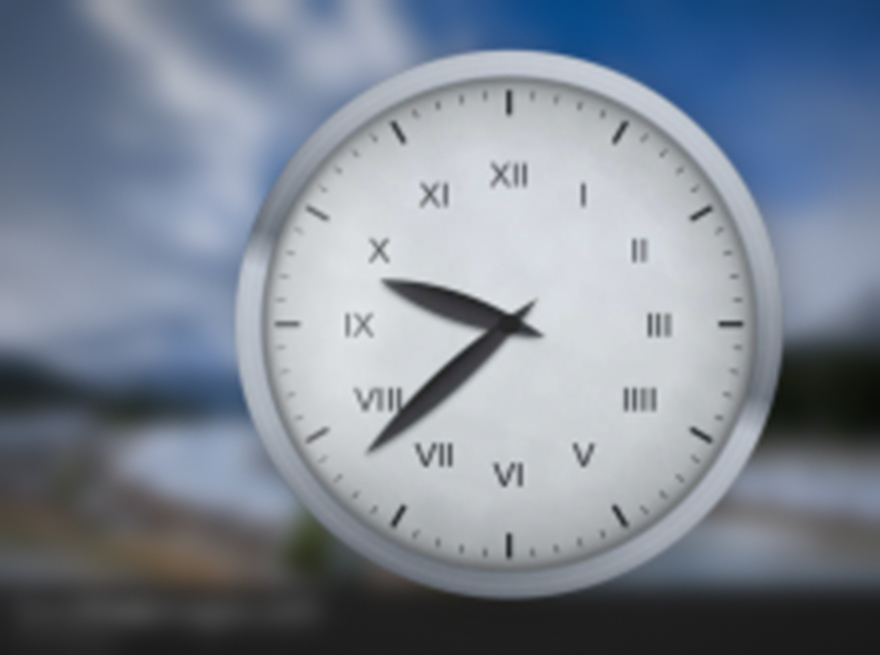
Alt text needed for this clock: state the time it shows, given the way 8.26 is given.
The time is 9.38
